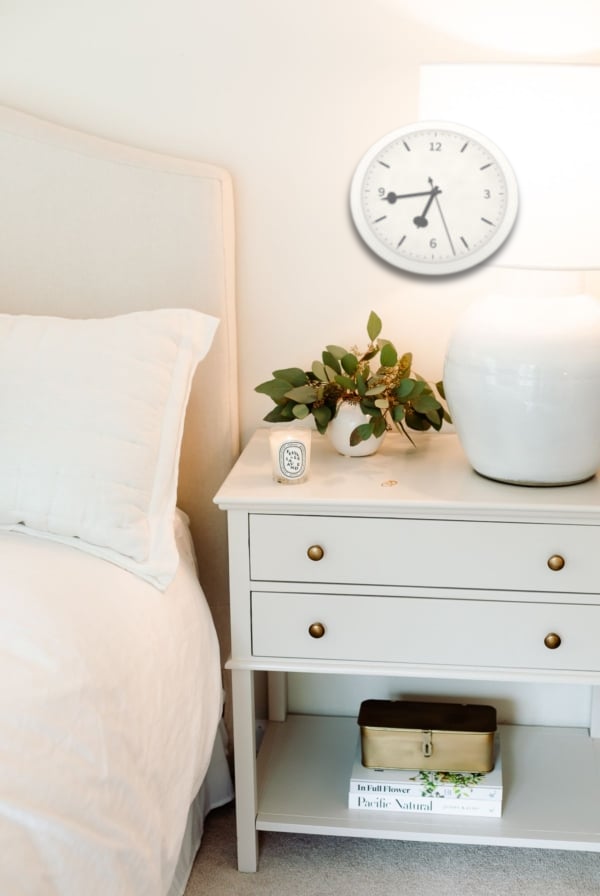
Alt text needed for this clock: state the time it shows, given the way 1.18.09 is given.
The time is 6.43.27
